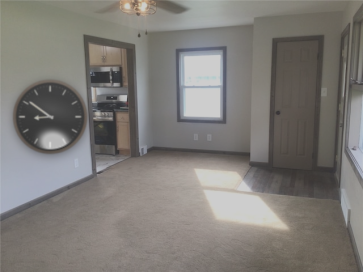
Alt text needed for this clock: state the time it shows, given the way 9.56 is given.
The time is 8.51
